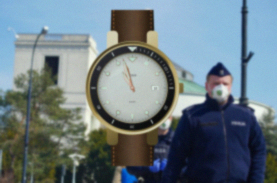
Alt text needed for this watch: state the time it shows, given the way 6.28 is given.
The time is 10.57
